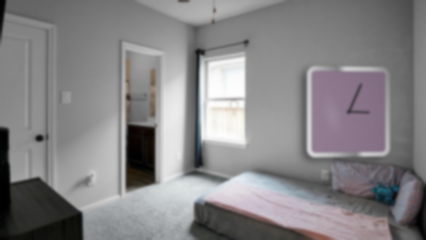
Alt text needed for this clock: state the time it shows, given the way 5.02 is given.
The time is 3.04
